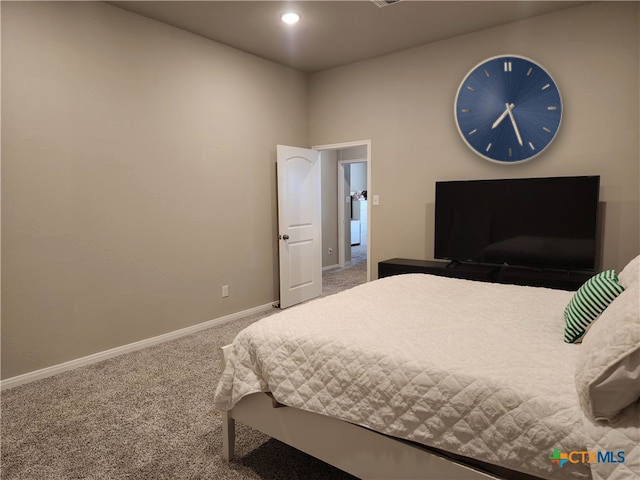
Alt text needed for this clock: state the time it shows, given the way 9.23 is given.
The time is 7.27
